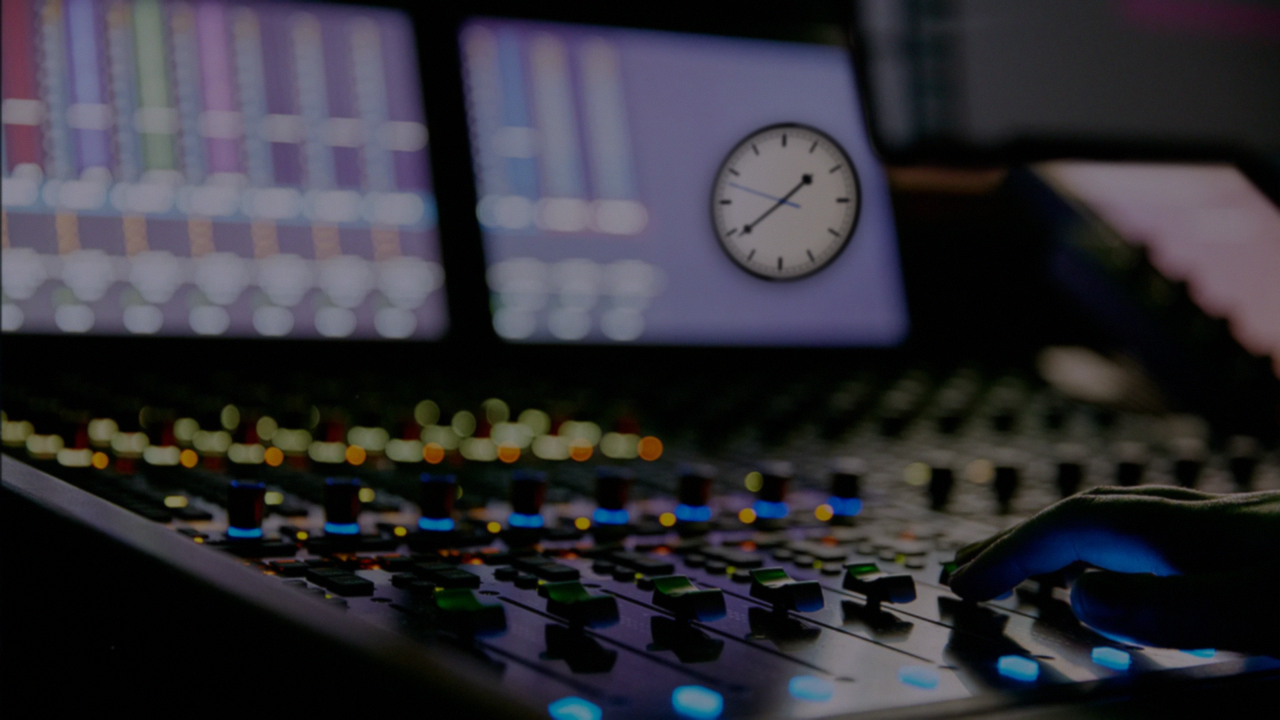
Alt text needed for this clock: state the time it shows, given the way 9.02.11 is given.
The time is 1.38.48
